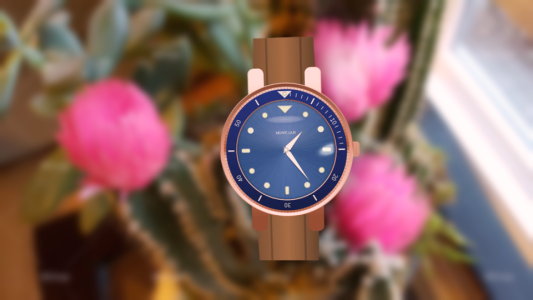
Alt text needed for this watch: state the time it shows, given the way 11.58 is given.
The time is 1.24
